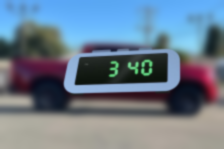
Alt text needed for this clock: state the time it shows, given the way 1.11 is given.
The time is 3.40
